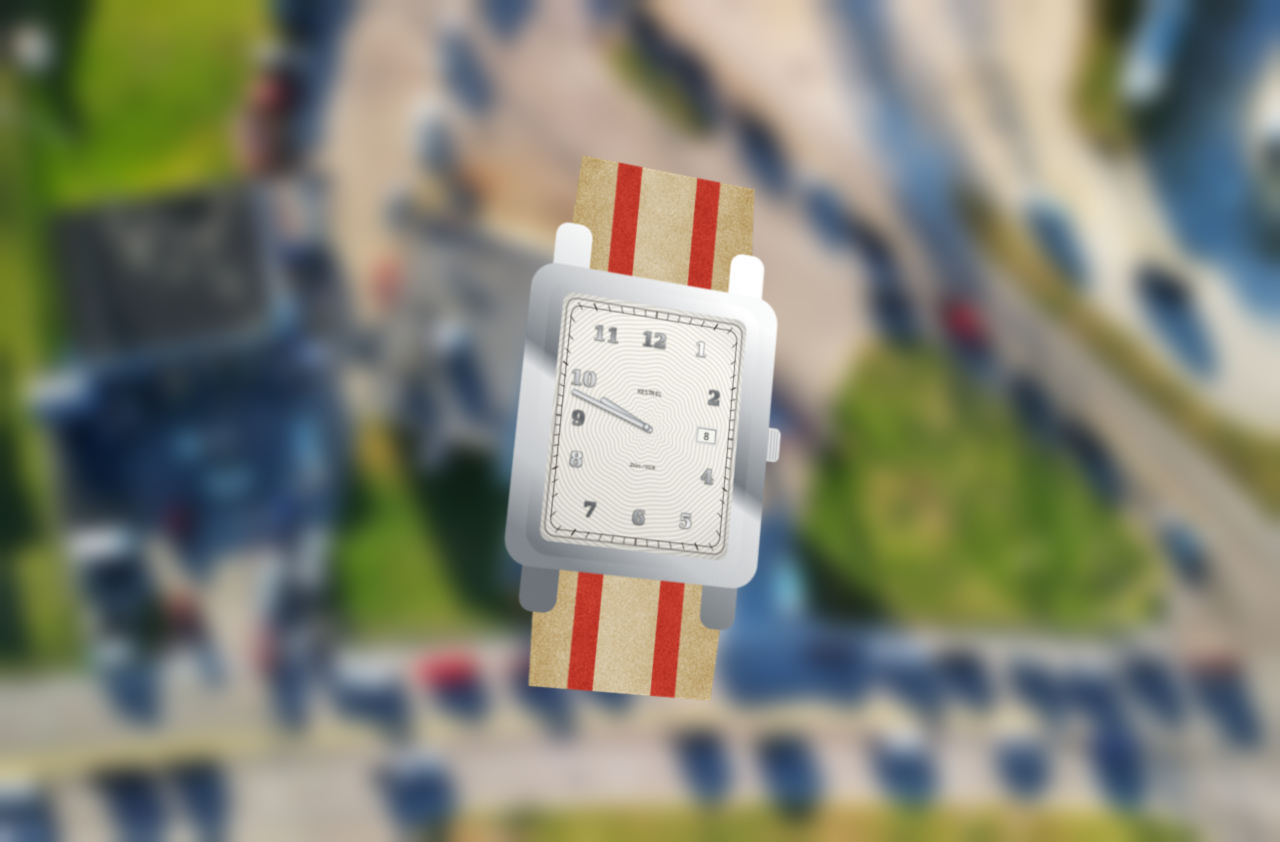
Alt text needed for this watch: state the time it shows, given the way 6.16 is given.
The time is 9.48
